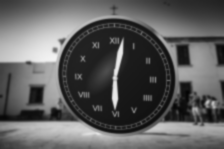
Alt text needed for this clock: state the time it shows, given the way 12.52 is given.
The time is 6.02
